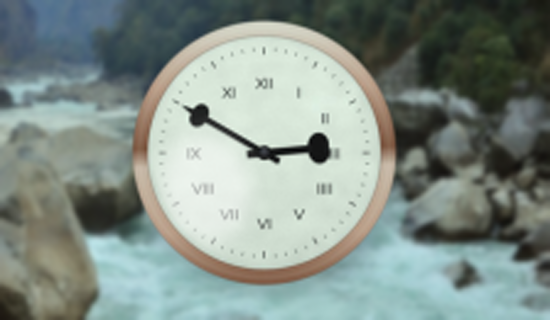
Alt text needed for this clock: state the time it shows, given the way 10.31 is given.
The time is 2.50
